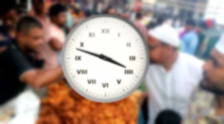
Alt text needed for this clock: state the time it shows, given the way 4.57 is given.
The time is 3.48
